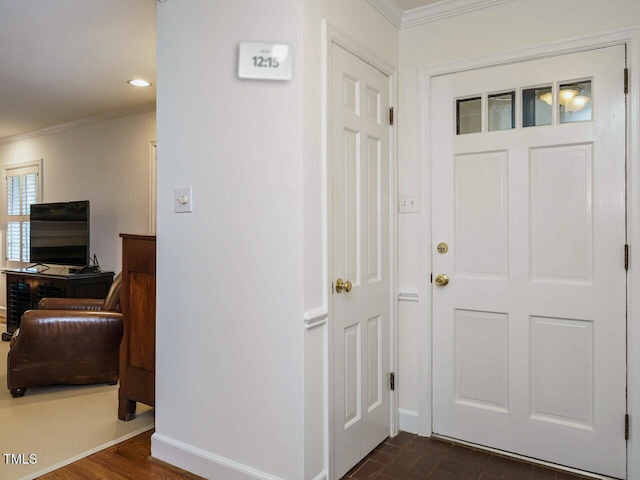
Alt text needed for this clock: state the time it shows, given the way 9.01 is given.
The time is 12.15
